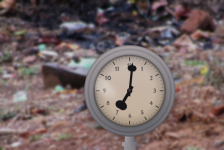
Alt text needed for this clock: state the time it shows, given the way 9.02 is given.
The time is 7.01
